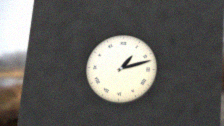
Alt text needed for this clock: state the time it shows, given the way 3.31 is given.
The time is 1.12
